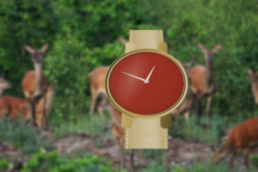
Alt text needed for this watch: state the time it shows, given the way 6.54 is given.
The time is 12.49
